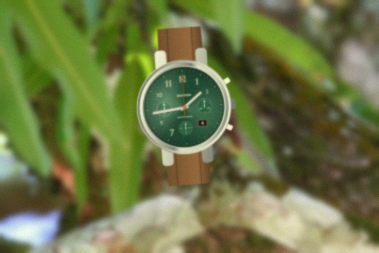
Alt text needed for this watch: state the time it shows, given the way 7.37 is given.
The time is 1.44
